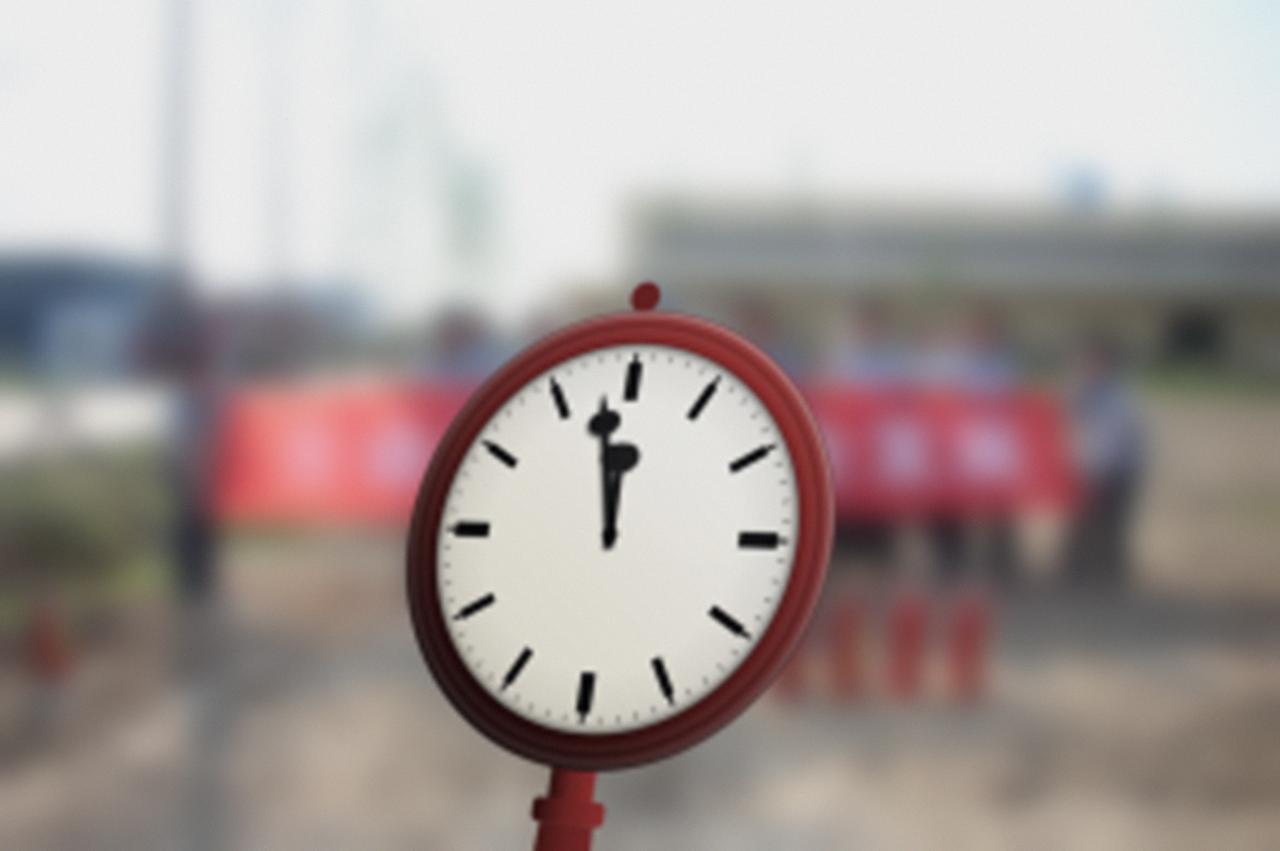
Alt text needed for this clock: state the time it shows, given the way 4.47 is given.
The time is 11.58
